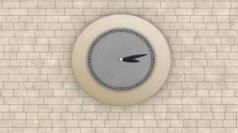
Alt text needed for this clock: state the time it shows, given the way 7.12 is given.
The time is 3.13
